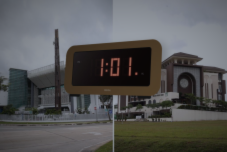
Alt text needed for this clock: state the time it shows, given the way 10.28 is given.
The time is 1.01
